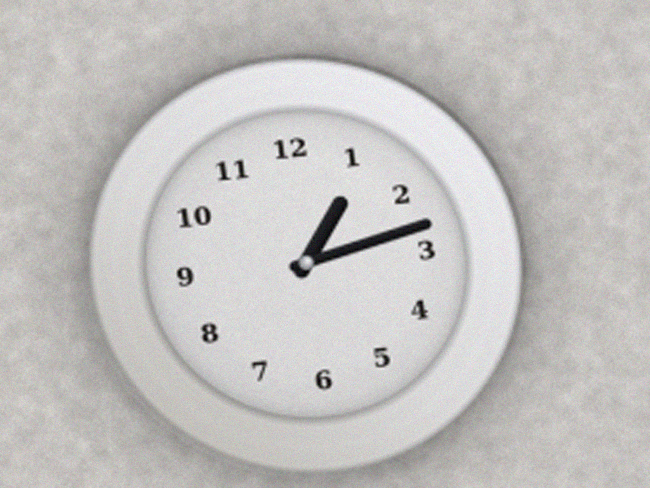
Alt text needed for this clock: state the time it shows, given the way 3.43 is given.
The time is 1.13
